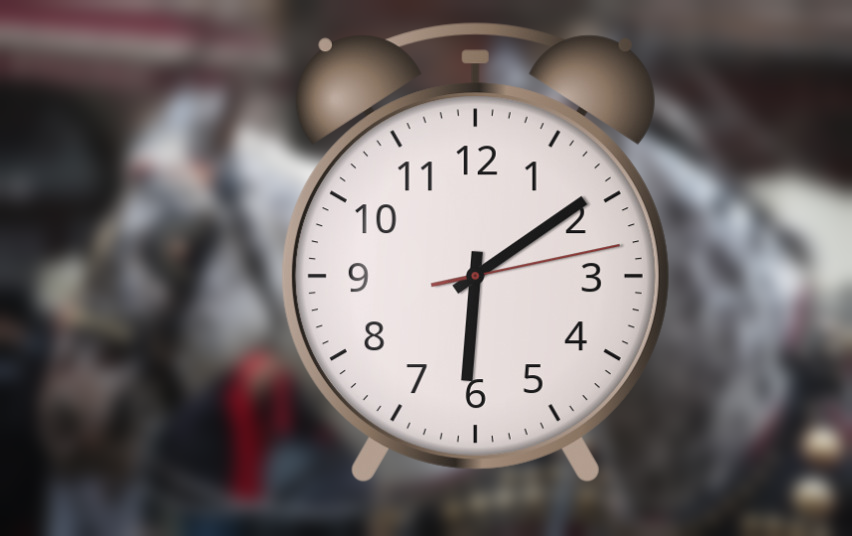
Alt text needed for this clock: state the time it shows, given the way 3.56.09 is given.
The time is 6.09.13
